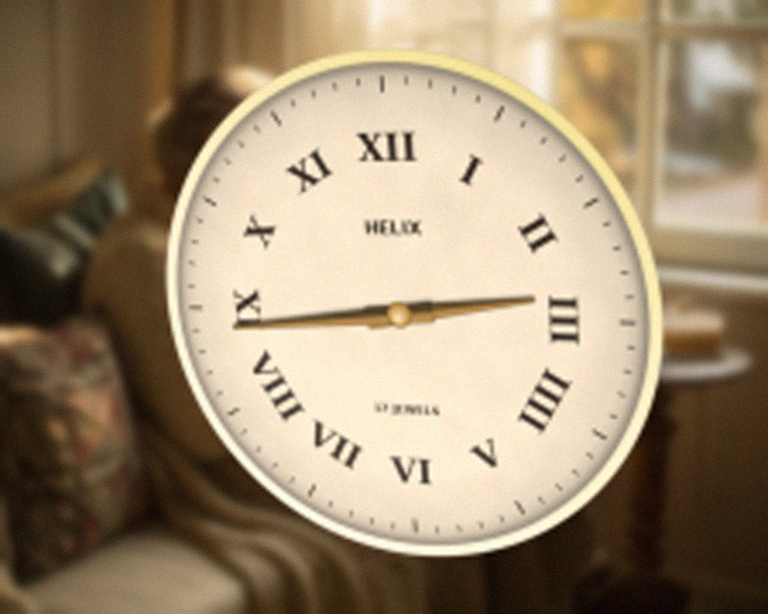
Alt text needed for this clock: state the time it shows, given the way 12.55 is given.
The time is 2.44
